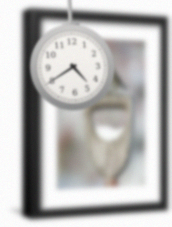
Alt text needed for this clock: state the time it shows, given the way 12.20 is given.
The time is 4.40
